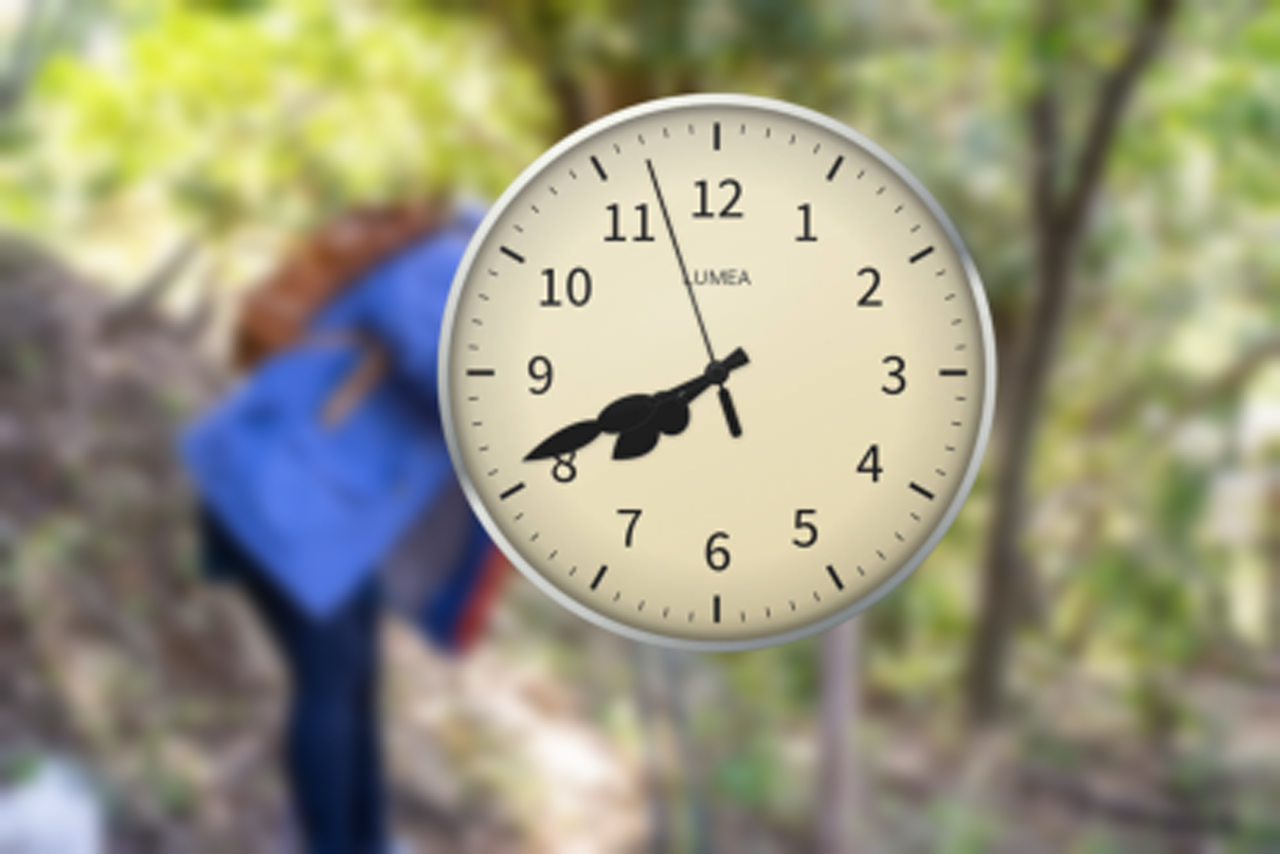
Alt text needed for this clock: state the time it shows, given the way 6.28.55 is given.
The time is 7.40.57
